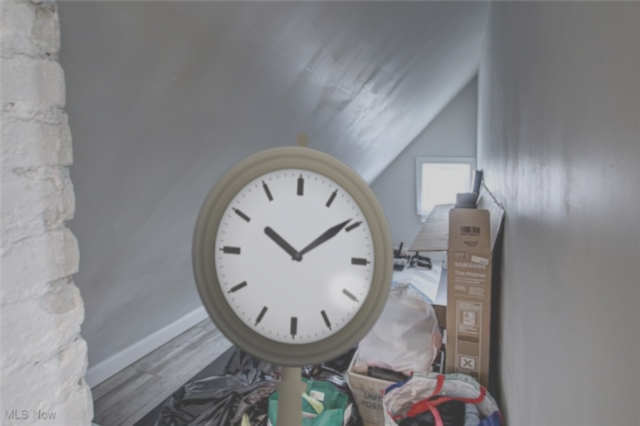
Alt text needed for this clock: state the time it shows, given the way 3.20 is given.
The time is 10.09
